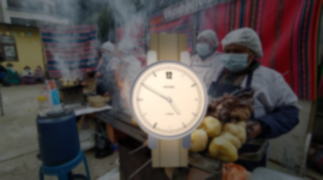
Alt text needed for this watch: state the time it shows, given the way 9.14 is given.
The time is 4.50
